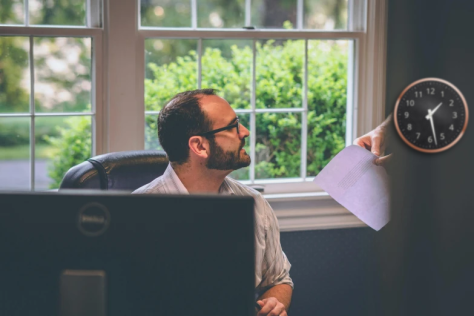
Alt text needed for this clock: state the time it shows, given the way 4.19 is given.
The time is 1.28
